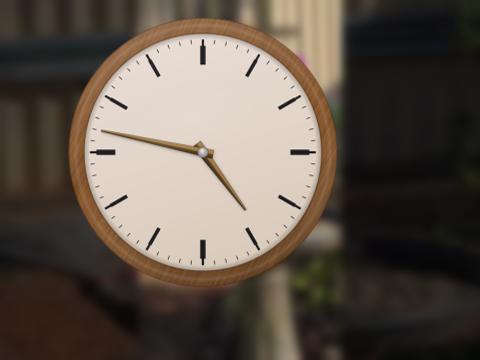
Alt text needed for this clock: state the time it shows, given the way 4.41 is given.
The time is 4.47
